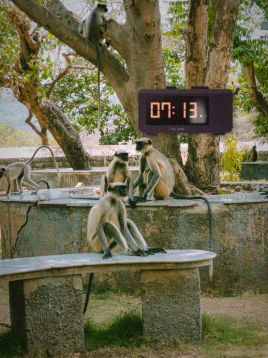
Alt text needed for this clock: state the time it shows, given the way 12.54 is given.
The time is 7.13
